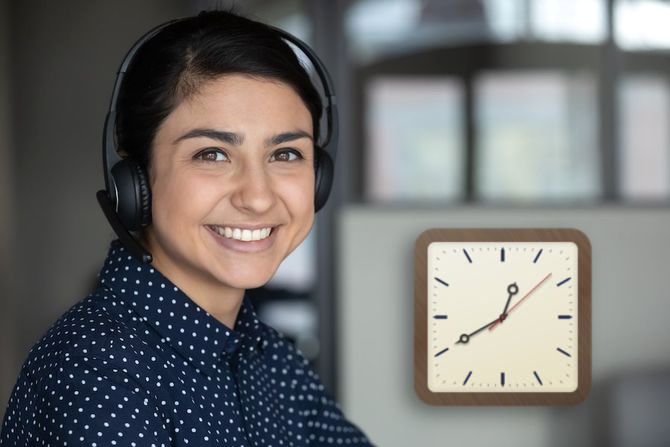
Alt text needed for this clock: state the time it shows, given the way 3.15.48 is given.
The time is 12.40.08
